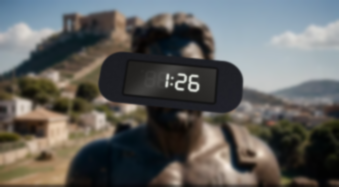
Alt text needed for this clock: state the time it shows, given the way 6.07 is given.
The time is 1.26
